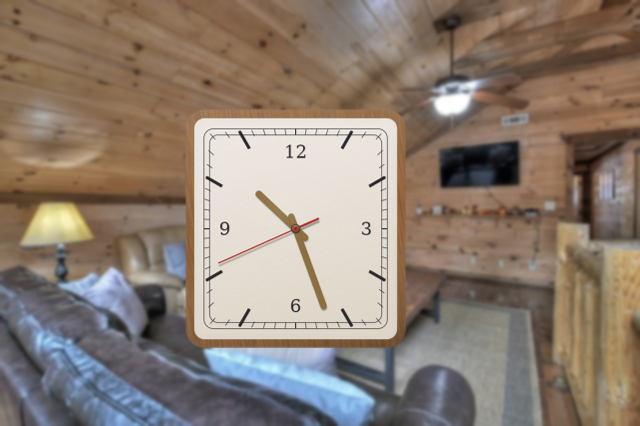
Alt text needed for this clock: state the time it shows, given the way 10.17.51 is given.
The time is 10.26.41
